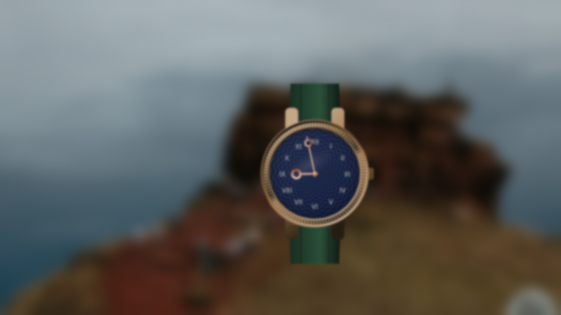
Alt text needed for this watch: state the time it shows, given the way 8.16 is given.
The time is 8.58
